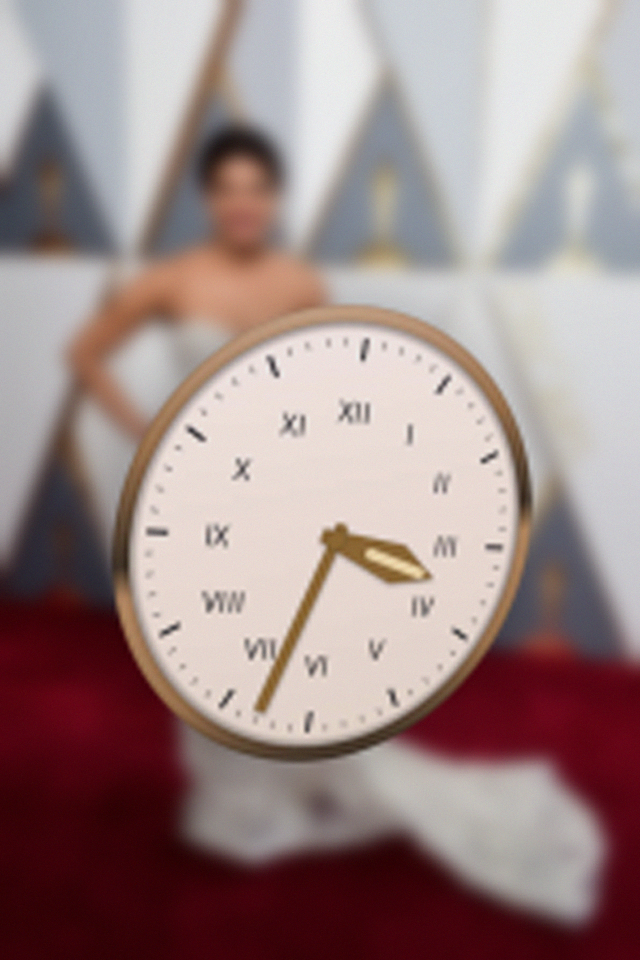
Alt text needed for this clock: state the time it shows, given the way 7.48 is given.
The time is 3.33
